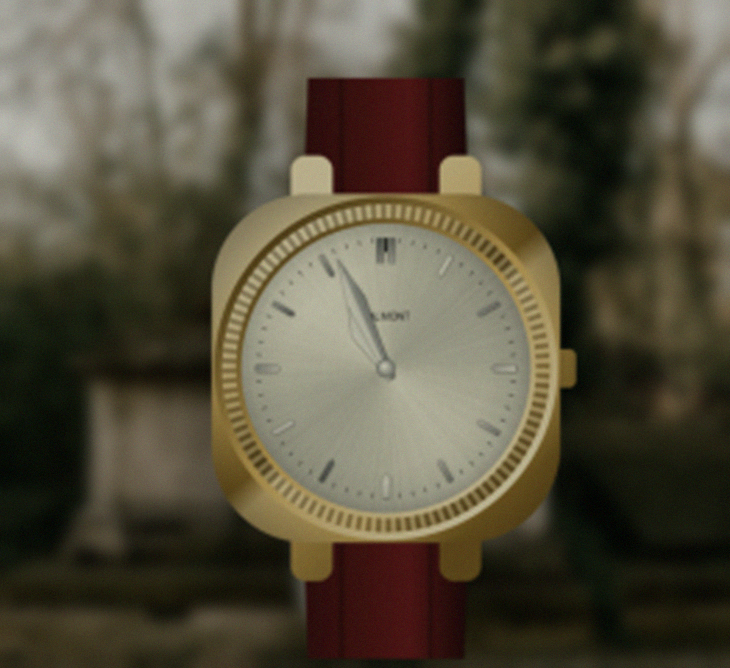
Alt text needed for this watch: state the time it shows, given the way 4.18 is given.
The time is 10.56
